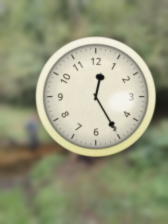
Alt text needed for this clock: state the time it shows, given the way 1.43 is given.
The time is 12.25
